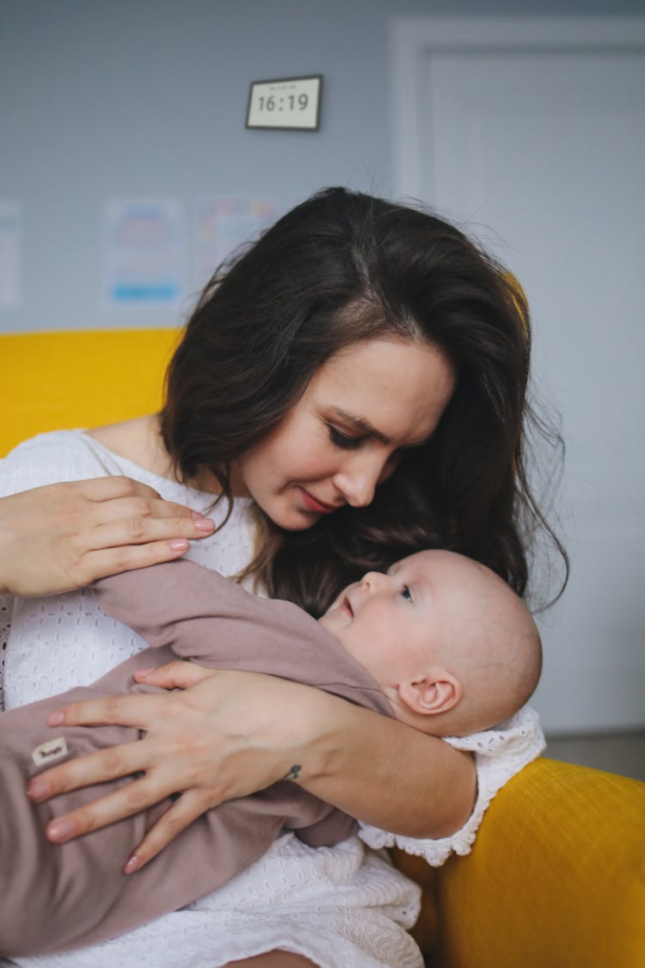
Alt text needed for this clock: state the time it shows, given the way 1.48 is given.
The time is 16.19
